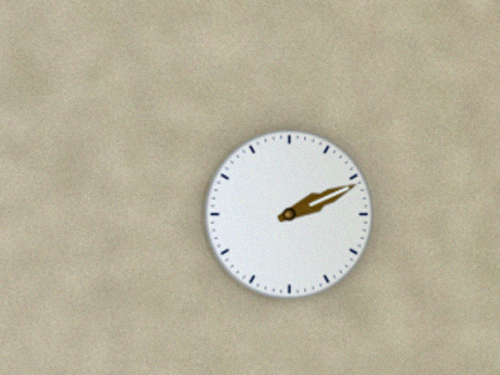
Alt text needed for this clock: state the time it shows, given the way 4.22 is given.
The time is 2.11
